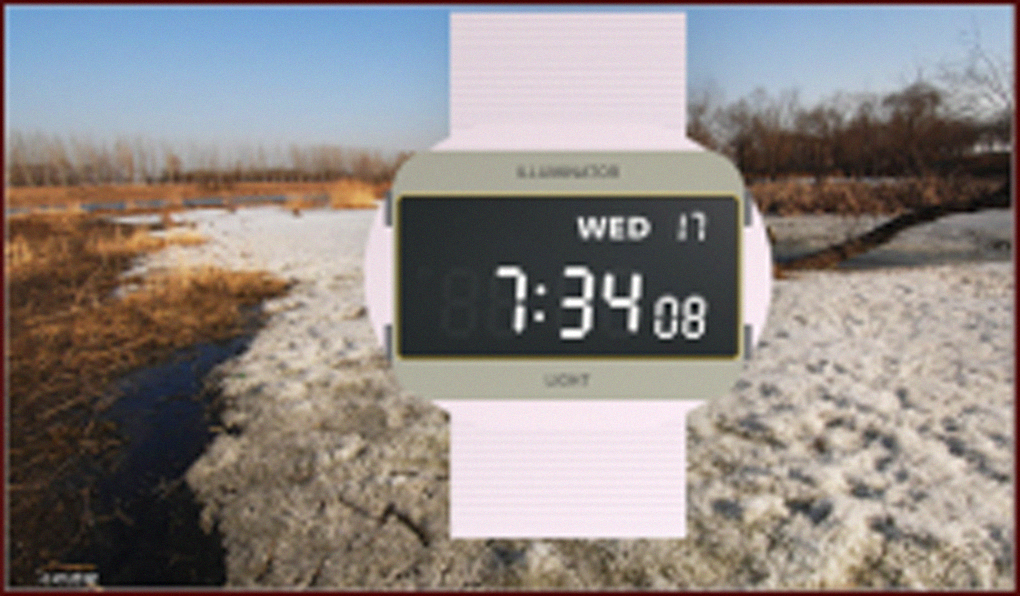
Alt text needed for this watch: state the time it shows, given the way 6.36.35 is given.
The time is 7.34.08
